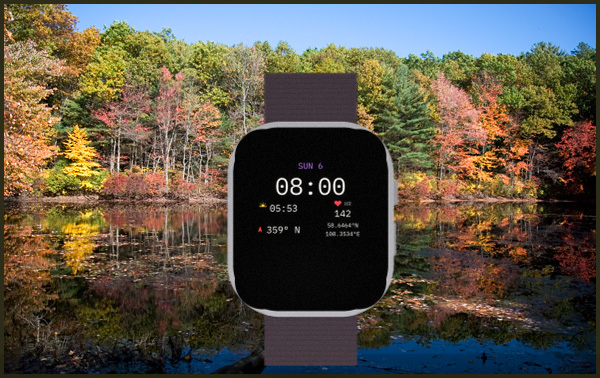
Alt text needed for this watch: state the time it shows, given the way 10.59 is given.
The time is 8.00
